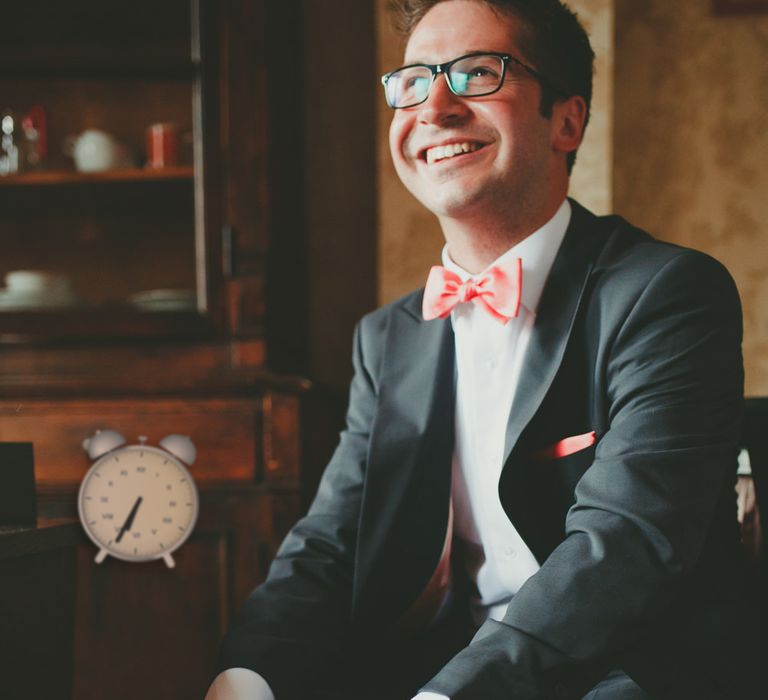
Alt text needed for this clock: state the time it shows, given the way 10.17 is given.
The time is 6.34
